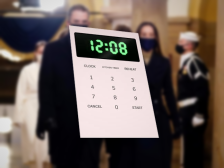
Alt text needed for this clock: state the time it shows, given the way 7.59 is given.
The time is 12.08
